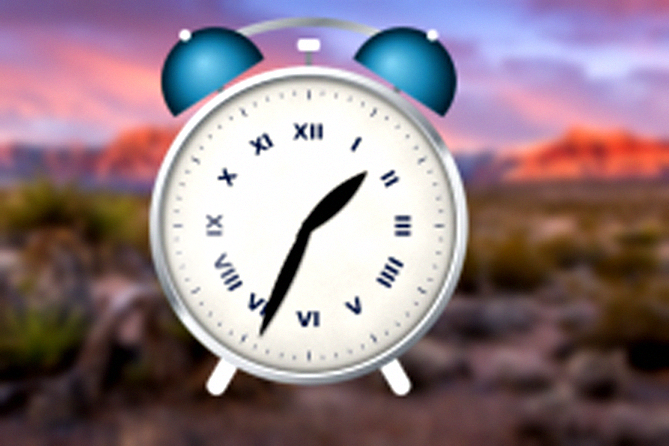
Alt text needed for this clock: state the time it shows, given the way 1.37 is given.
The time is 1.34
